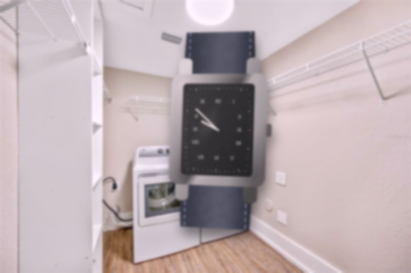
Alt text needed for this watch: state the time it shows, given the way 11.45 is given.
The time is 9.52
